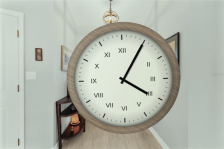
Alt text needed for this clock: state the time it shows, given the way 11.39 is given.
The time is 4.05
